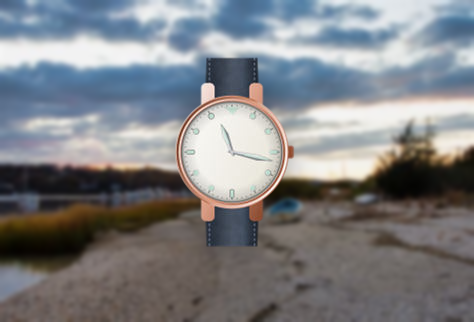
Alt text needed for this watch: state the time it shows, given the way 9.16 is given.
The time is 11.17
